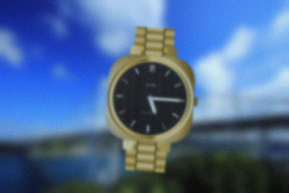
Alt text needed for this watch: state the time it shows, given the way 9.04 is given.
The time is 5.15
